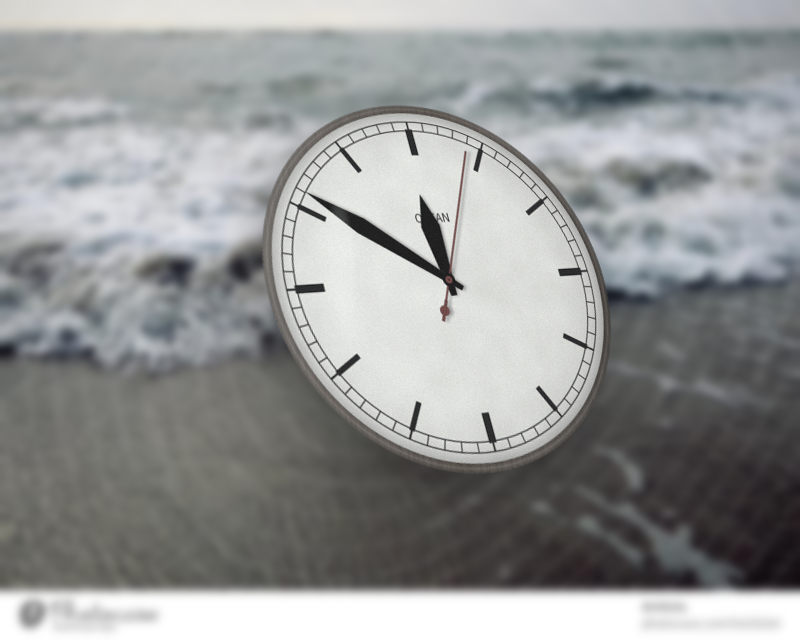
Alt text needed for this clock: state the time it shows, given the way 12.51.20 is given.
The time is 11.51.04
